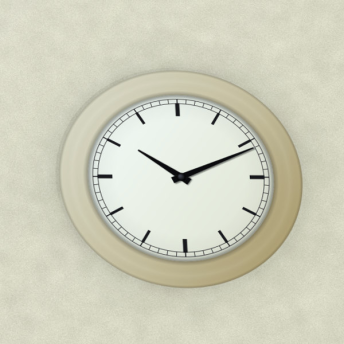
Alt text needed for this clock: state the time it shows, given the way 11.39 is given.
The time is 10.11
